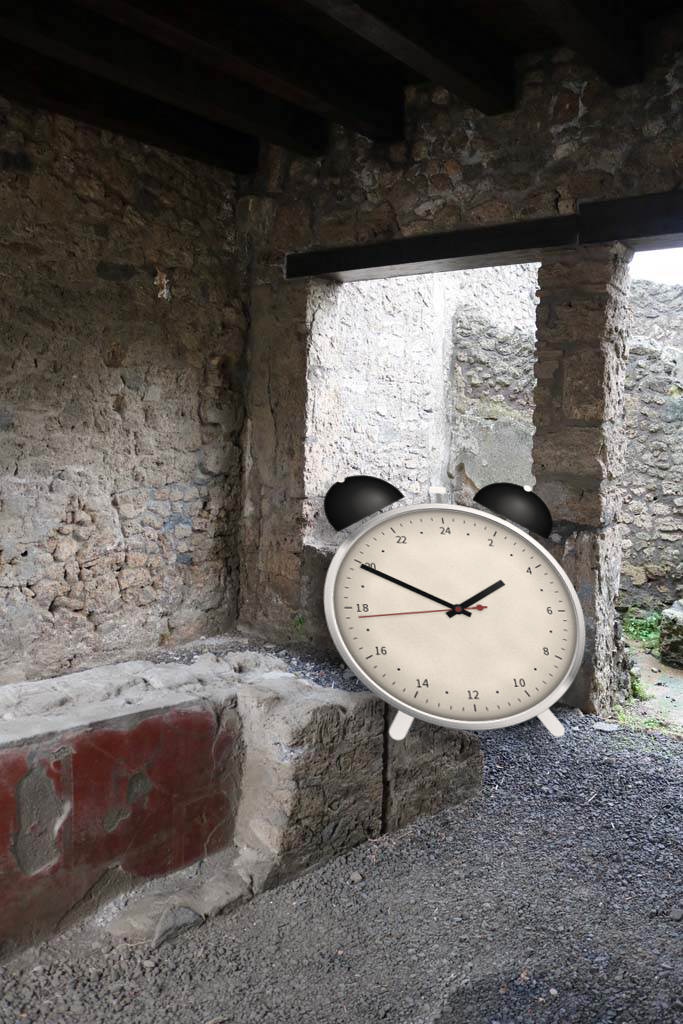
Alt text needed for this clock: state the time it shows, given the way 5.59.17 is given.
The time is 3.49.44
